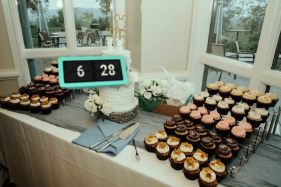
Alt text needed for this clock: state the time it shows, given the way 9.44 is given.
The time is 6.28
